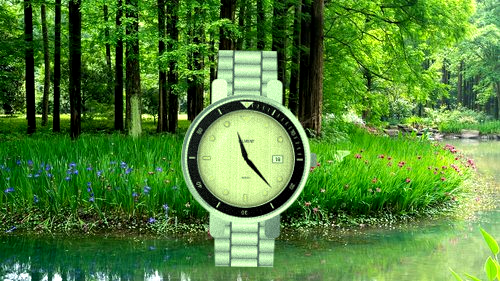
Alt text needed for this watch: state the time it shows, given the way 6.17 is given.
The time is 11.23
